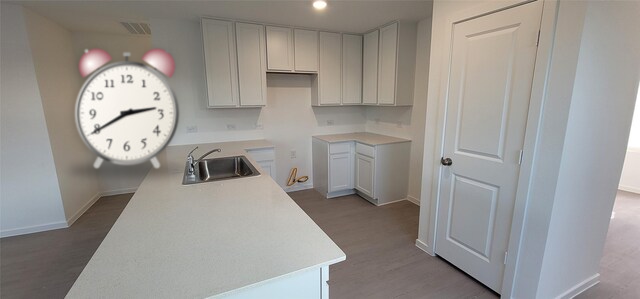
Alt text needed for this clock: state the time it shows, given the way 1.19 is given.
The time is 2.40
